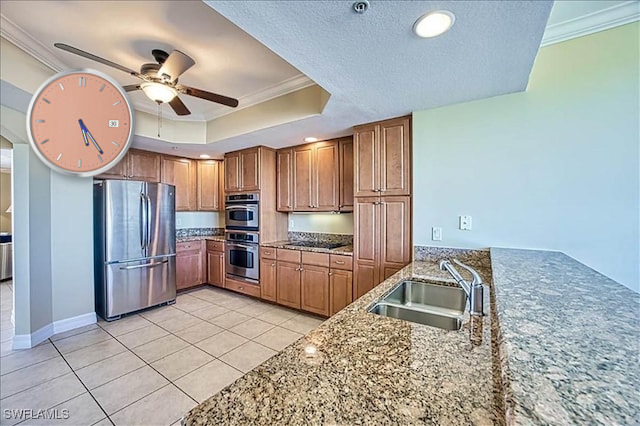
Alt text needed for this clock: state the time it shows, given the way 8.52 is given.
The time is 5.24
